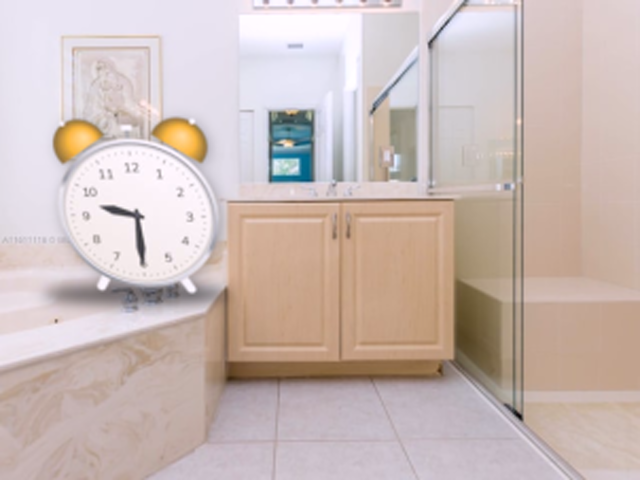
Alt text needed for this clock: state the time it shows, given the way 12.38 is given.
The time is 9.30
